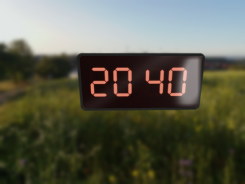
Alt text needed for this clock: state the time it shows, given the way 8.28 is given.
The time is 20.40
